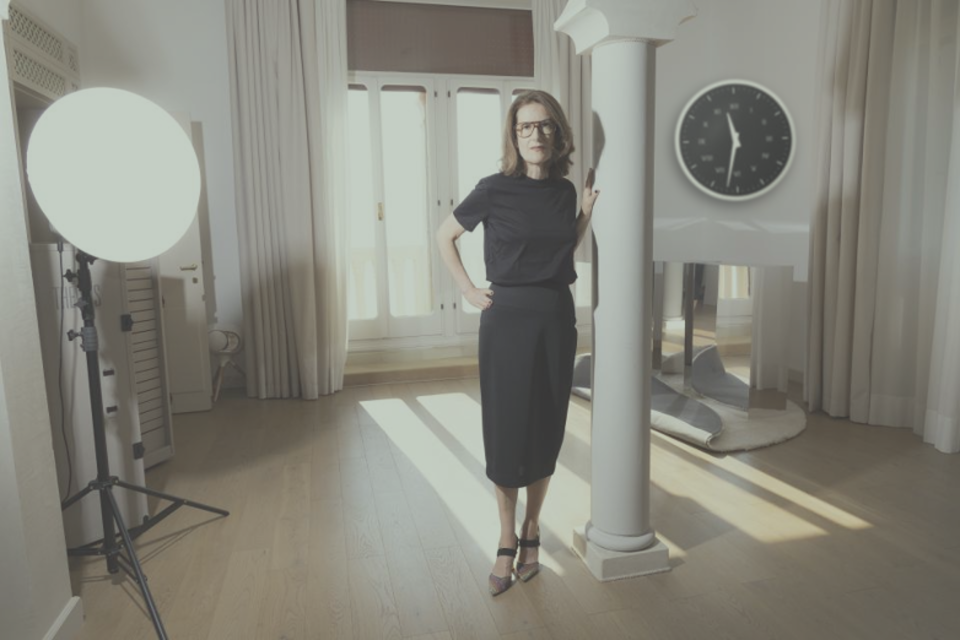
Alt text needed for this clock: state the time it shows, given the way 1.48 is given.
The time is 11.32
